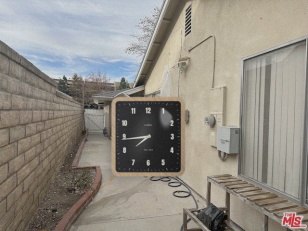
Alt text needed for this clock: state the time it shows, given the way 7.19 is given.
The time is 7.44
